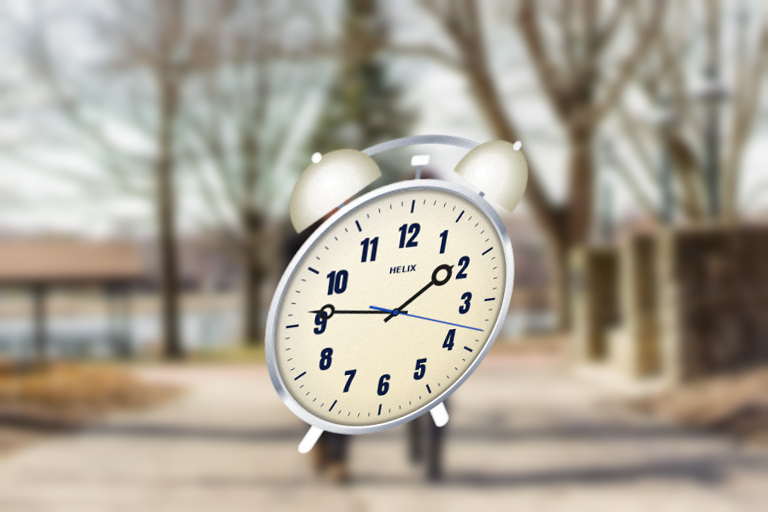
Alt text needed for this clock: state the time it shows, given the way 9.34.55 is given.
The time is 1.46.18
